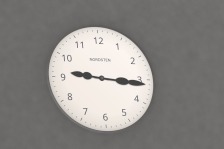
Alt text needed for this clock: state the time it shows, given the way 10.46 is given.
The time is 9.16
